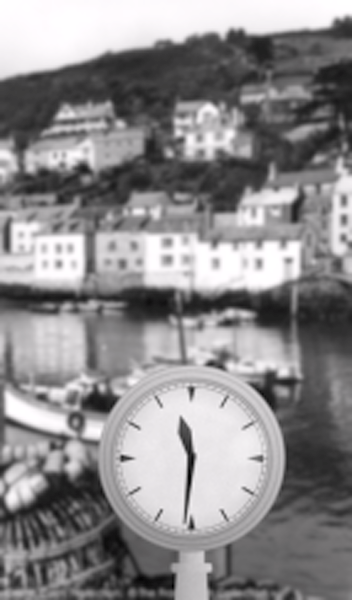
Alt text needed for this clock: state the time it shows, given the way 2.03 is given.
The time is 11.31
